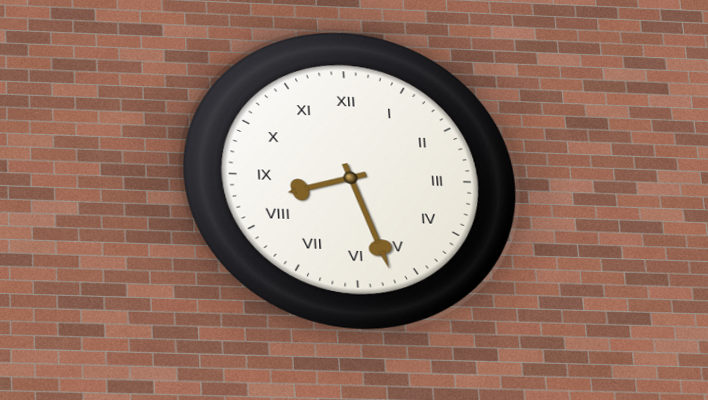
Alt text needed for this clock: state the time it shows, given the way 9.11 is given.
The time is 8.27
